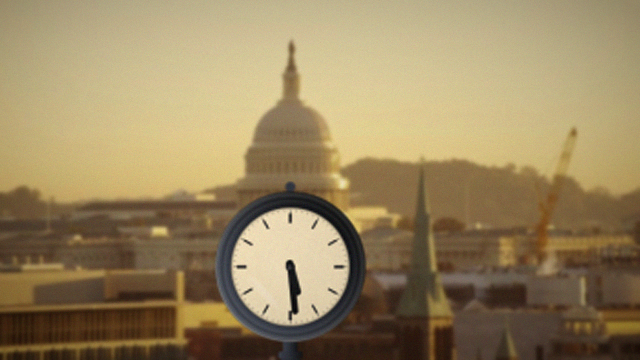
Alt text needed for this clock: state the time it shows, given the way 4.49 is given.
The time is 5.29
